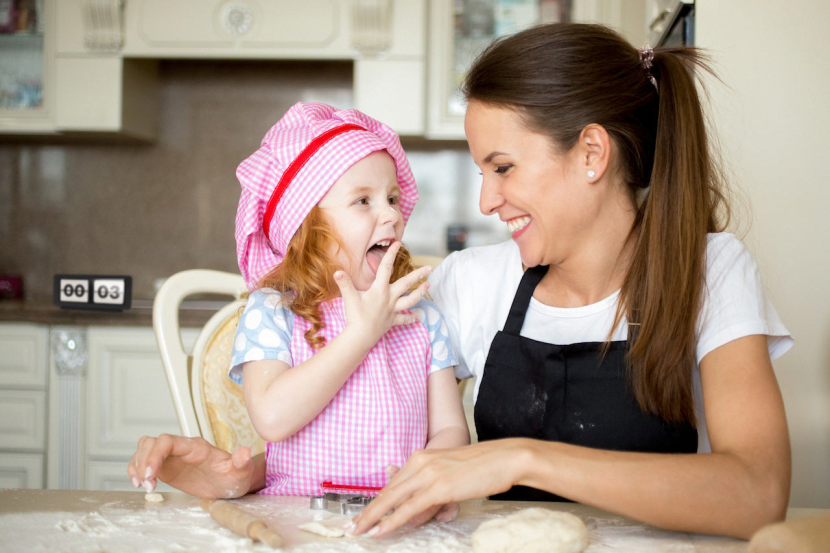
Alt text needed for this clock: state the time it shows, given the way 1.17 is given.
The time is 0.03
